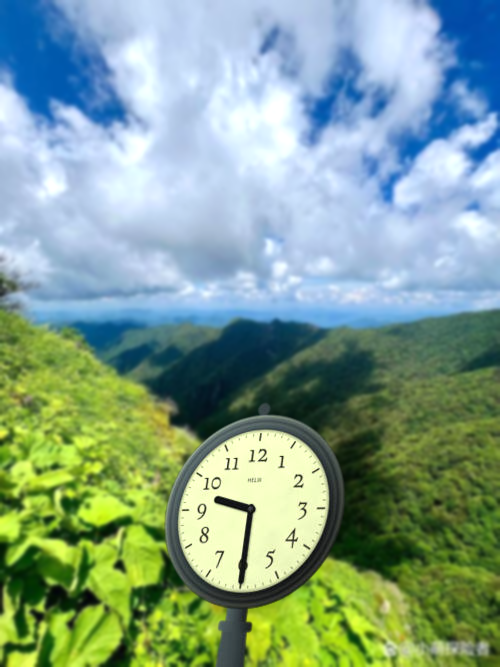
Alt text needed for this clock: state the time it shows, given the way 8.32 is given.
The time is 9.30
